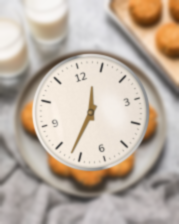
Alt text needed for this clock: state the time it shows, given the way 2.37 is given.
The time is 12.37
